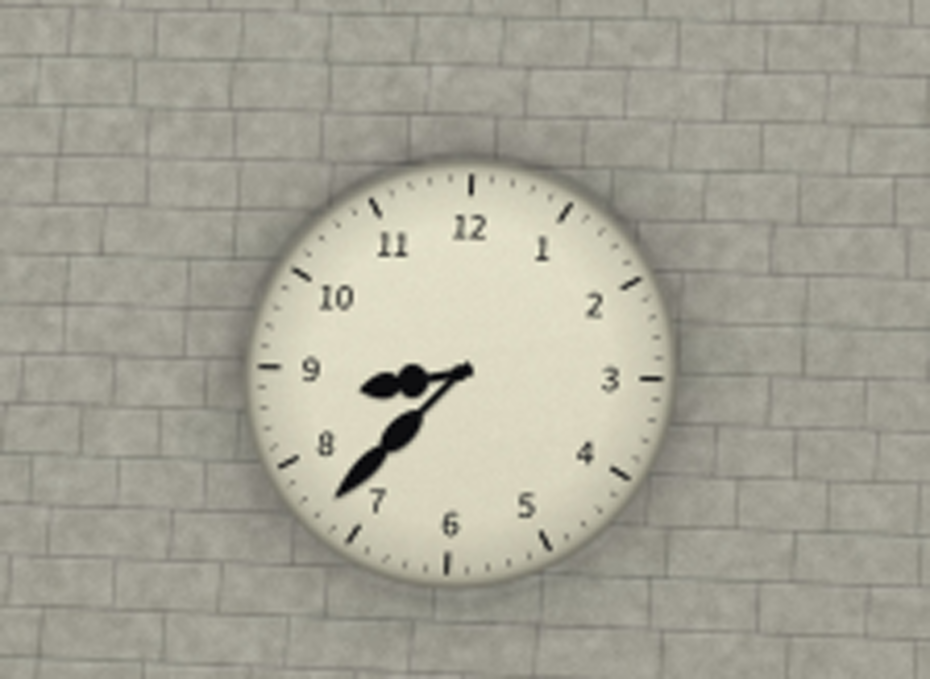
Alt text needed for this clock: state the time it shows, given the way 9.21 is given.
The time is 8.37
